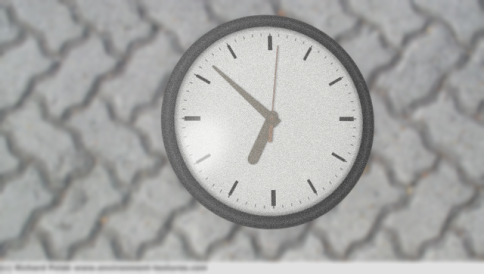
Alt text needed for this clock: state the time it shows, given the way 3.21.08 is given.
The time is 6.52.01
